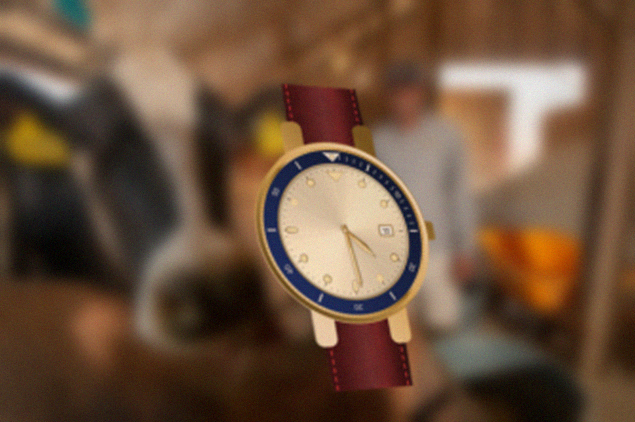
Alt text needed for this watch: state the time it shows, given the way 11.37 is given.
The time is 4.29
